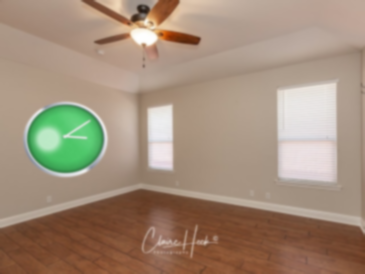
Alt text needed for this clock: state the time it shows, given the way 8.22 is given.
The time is 3.09
